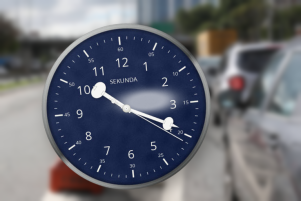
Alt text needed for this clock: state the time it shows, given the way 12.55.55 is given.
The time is 10.19.21
